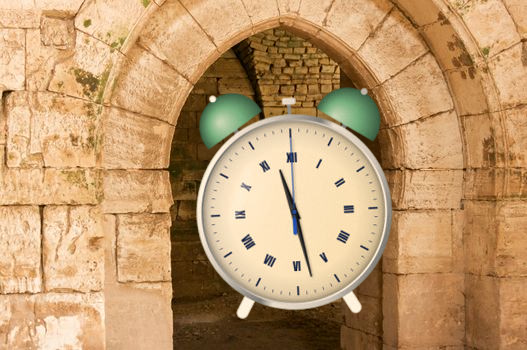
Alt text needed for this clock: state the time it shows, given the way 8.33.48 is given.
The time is 11.28.00
